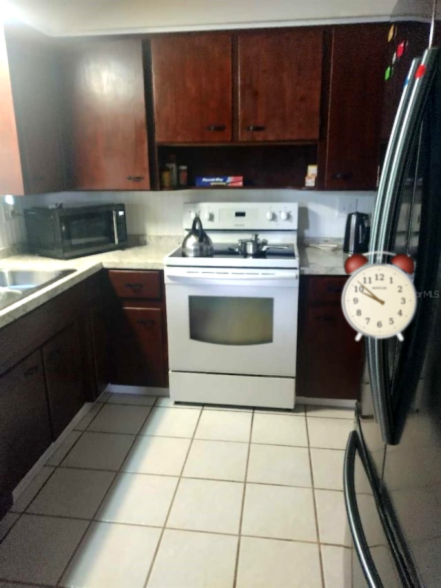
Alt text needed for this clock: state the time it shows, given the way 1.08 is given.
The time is 9.52
